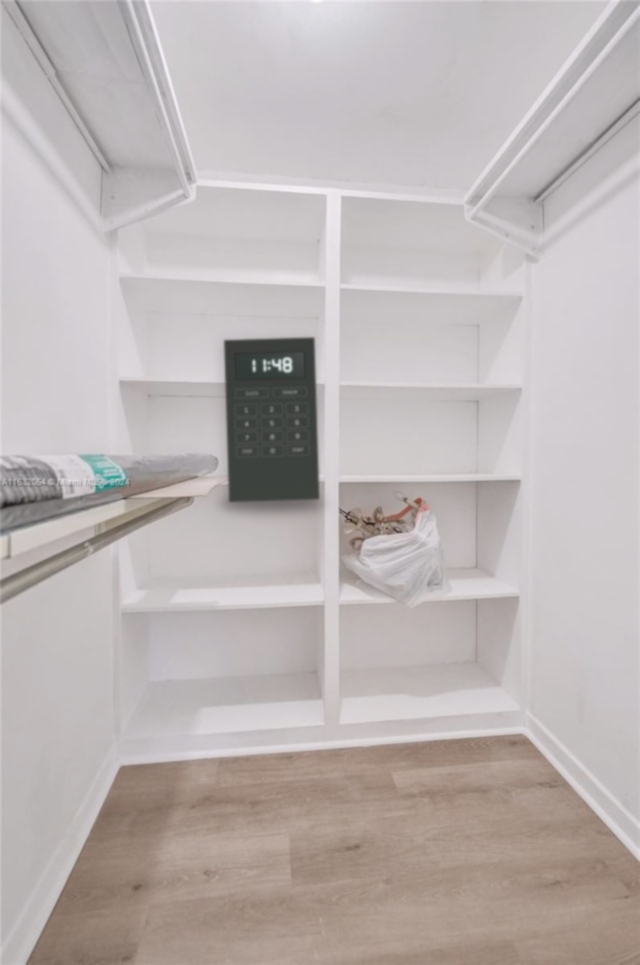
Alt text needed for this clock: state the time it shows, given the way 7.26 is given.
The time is 11.48
